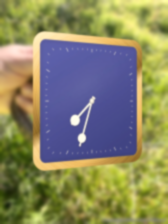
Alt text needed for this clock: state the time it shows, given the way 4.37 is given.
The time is 7.33
